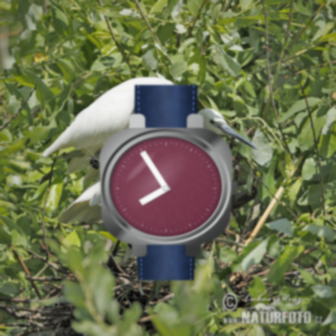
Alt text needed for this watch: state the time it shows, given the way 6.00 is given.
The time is 7.55
